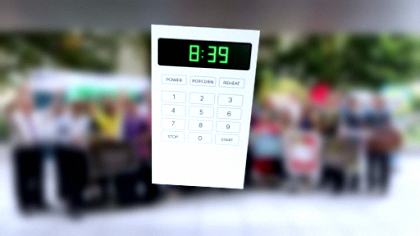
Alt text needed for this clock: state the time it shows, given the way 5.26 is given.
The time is 8.39
